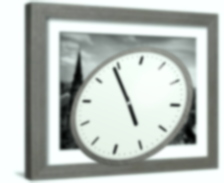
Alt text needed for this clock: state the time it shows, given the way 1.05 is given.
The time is 4.54
